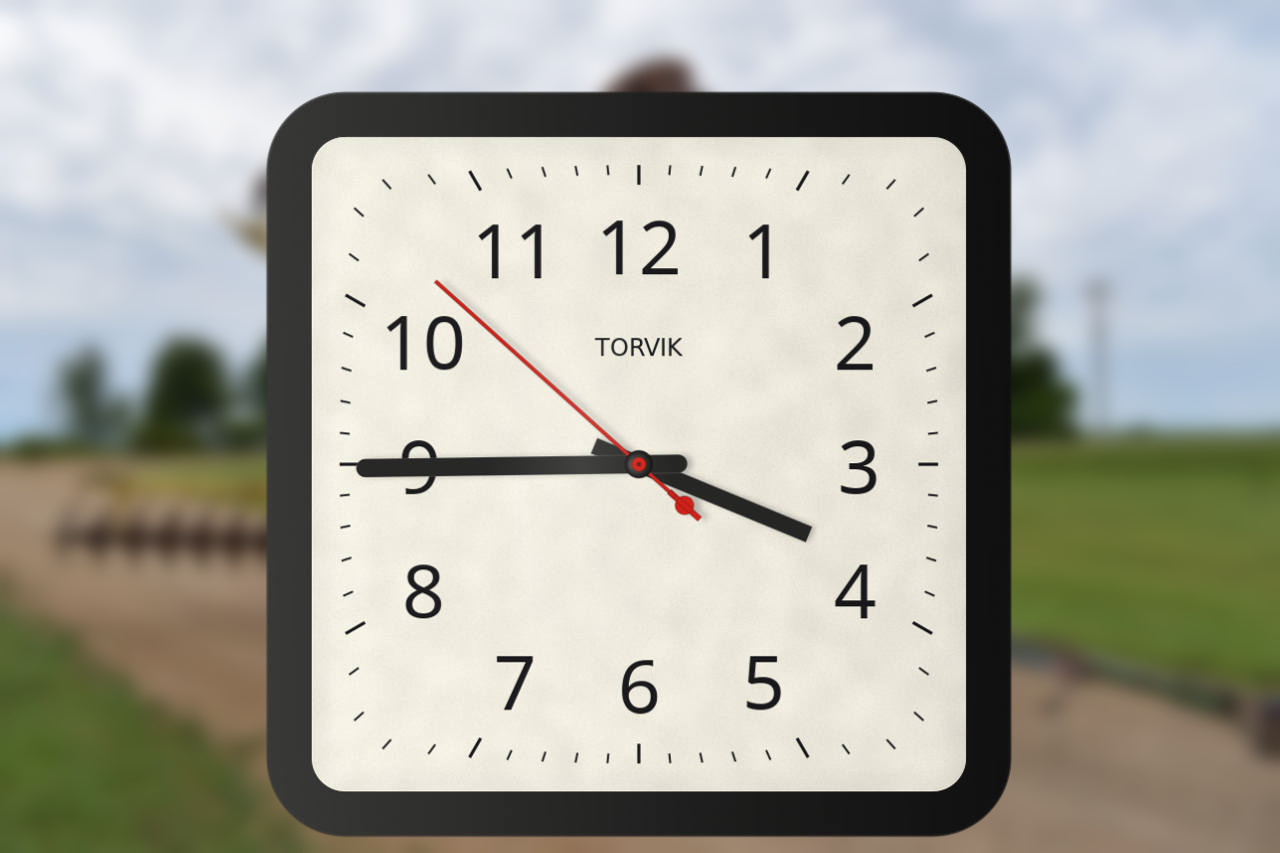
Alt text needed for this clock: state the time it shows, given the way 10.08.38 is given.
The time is 3.44.52
